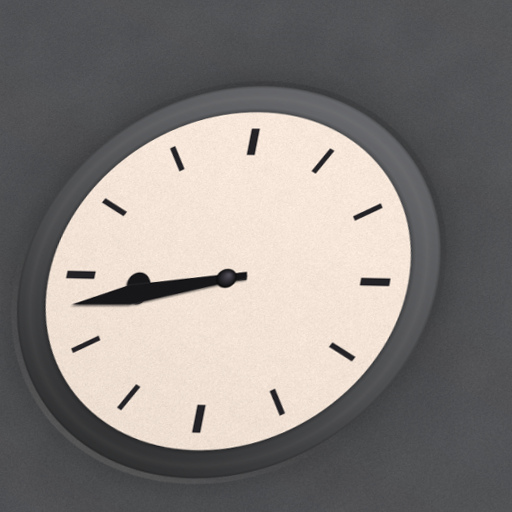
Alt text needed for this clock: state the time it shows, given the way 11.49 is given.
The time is 8.43
